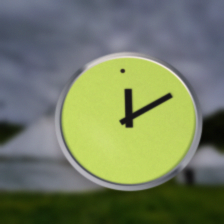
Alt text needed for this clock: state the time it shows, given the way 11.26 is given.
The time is 12.11
